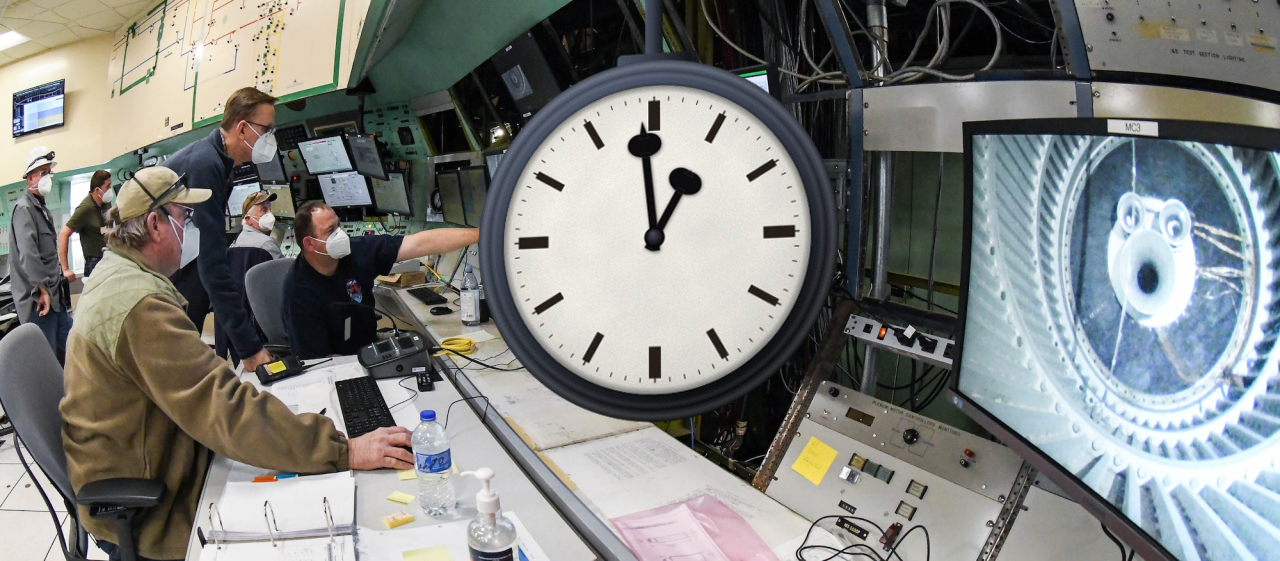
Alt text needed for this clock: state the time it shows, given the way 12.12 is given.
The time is 12.59
